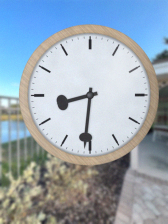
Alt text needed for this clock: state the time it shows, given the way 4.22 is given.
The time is 8.31
